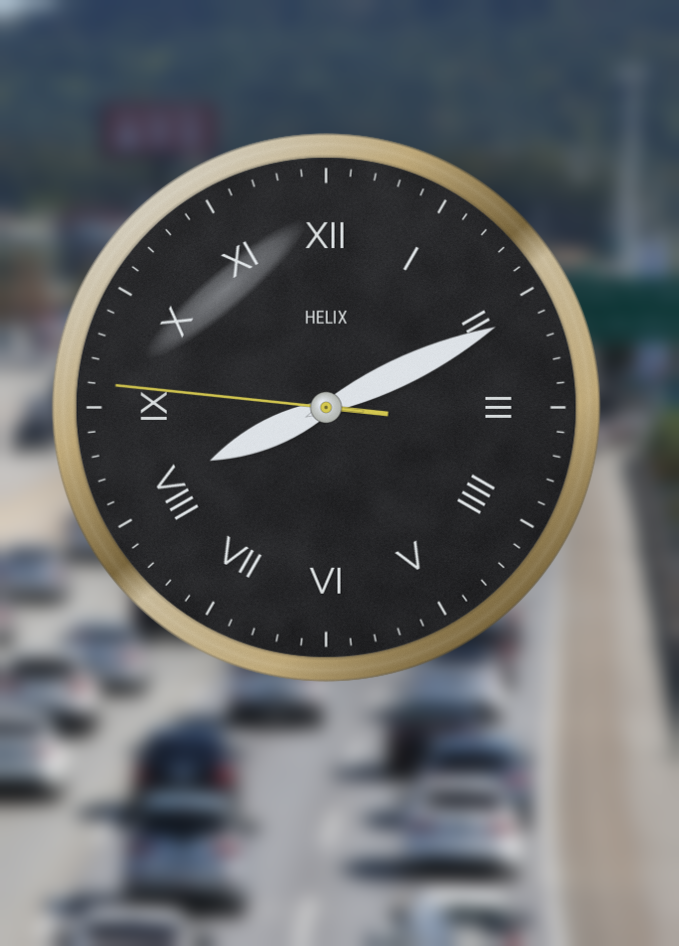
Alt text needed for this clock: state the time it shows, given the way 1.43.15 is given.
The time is 8.10.46
